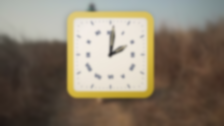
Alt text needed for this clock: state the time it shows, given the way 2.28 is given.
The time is 2.01
